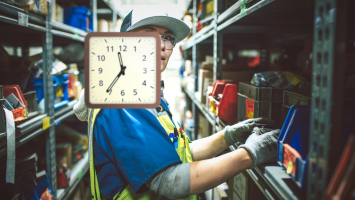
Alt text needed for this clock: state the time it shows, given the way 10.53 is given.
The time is 11.36
